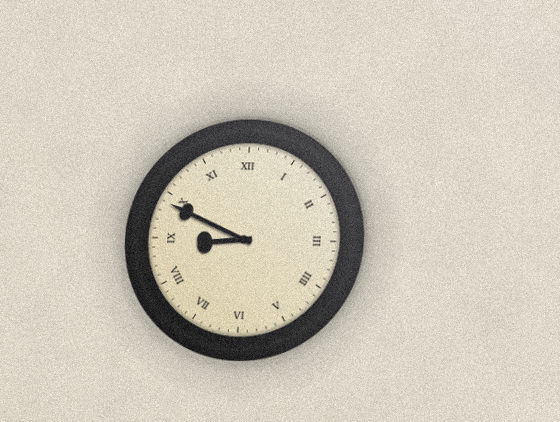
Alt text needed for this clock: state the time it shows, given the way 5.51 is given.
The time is 8.49
